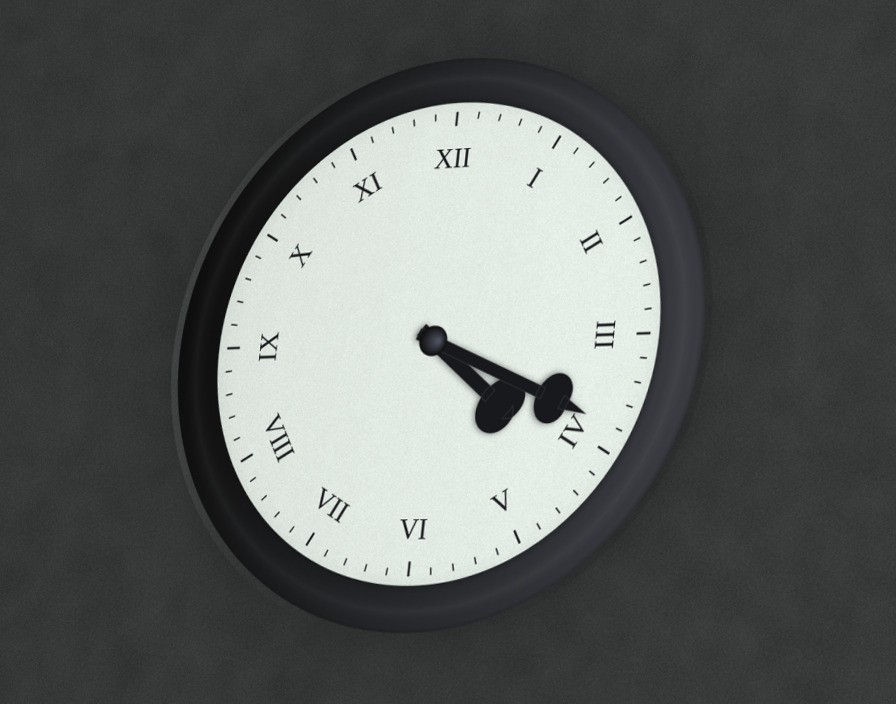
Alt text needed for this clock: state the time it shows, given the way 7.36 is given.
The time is 4.19
